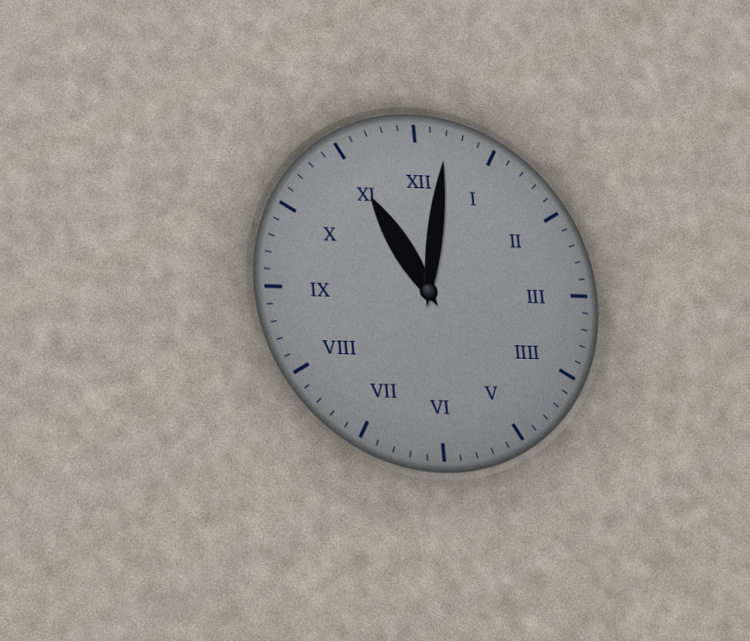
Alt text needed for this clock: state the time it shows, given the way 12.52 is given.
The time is 11.02
